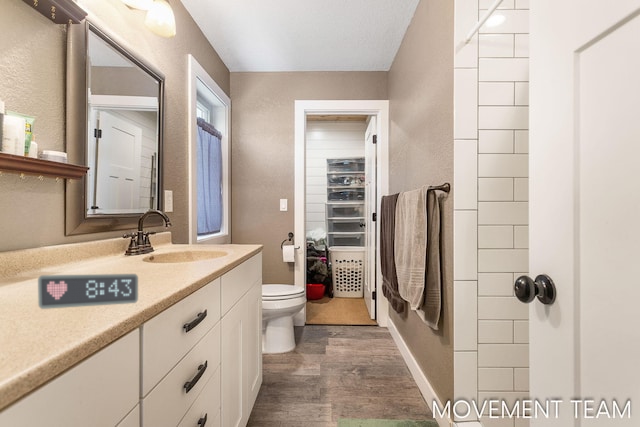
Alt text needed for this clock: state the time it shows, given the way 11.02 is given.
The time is 8.43
